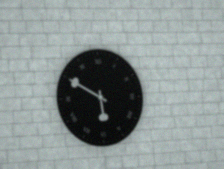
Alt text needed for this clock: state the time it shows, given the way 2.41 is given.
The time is 5.50
